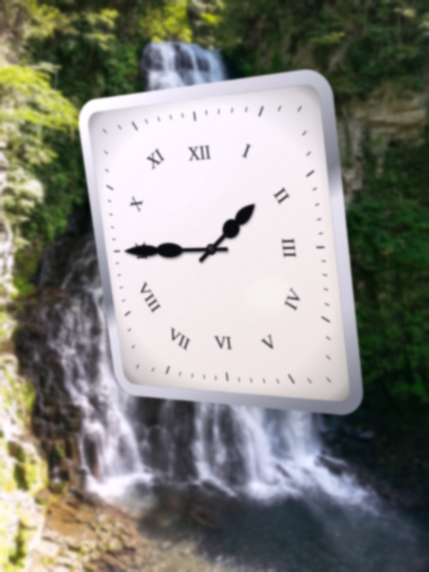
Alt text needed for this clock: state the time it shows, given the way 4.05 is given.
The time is 1.45
